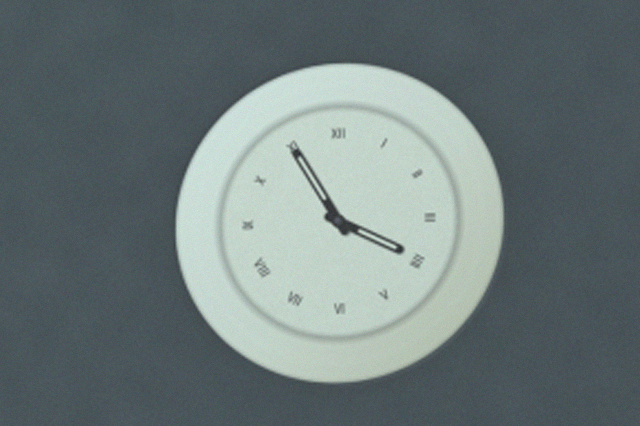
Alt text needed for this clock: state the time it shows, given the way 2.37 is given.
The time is 3.55
